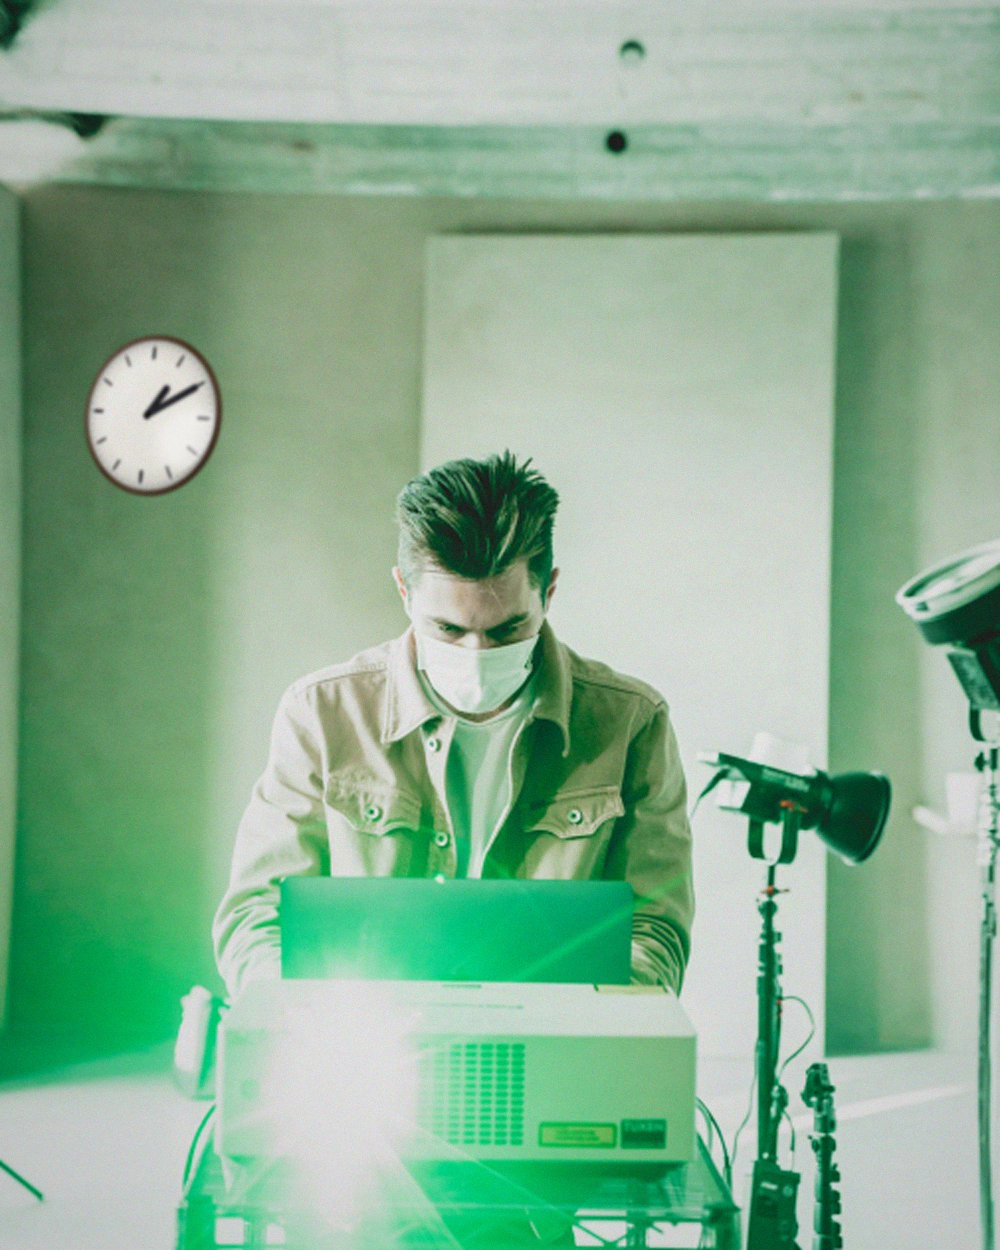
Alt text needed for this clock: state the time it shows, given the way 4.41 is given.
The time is 1.10
